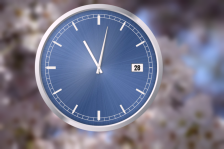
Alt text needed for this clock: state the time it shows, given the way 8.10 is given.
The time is 11.02
